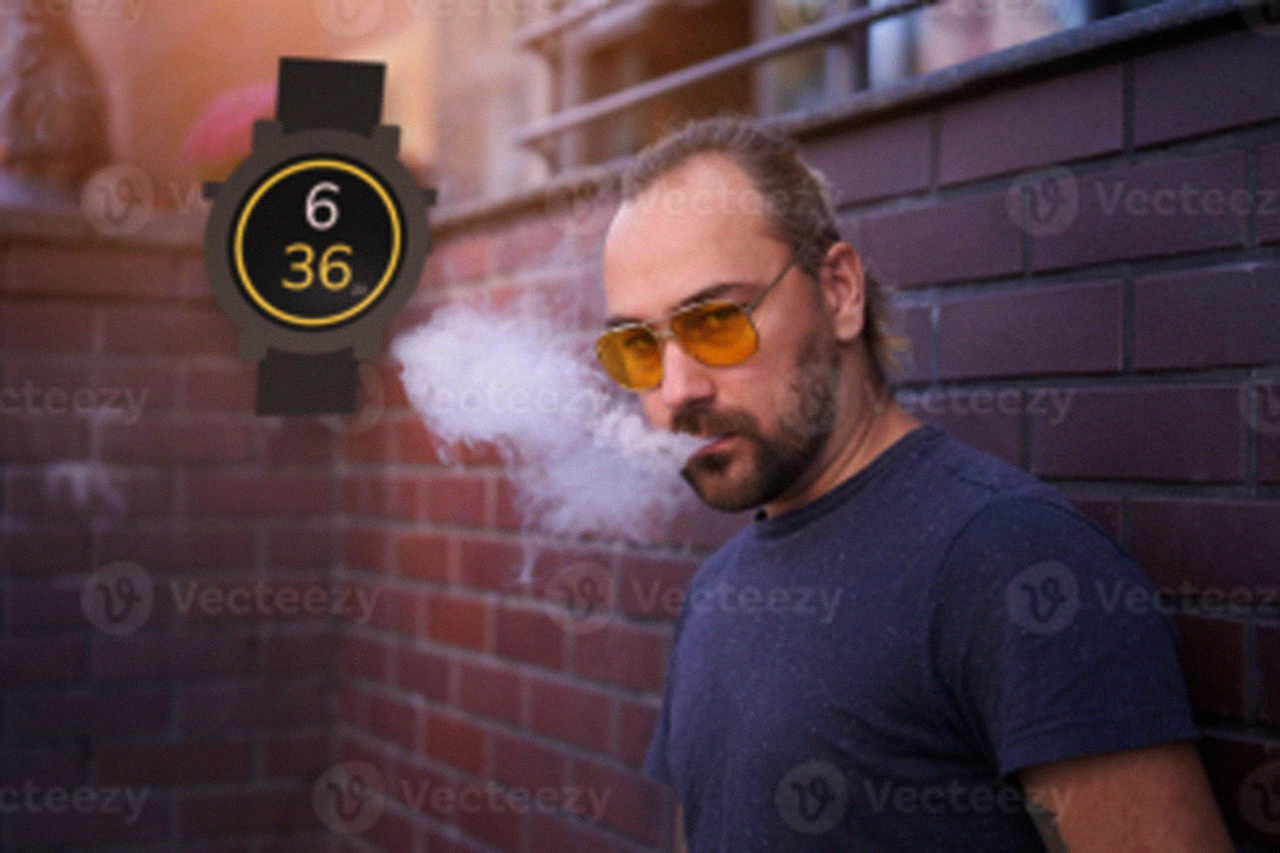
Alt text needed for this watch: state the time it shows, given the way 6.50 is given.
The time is 6.36
